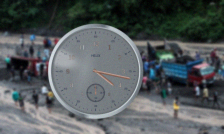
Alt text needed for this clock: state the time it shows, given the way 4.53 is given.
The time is 4.17
